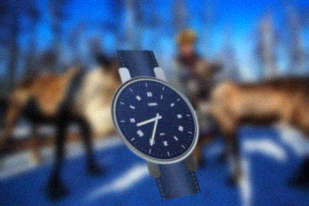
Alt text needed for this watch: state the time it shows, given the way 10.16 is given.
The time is 8.35
